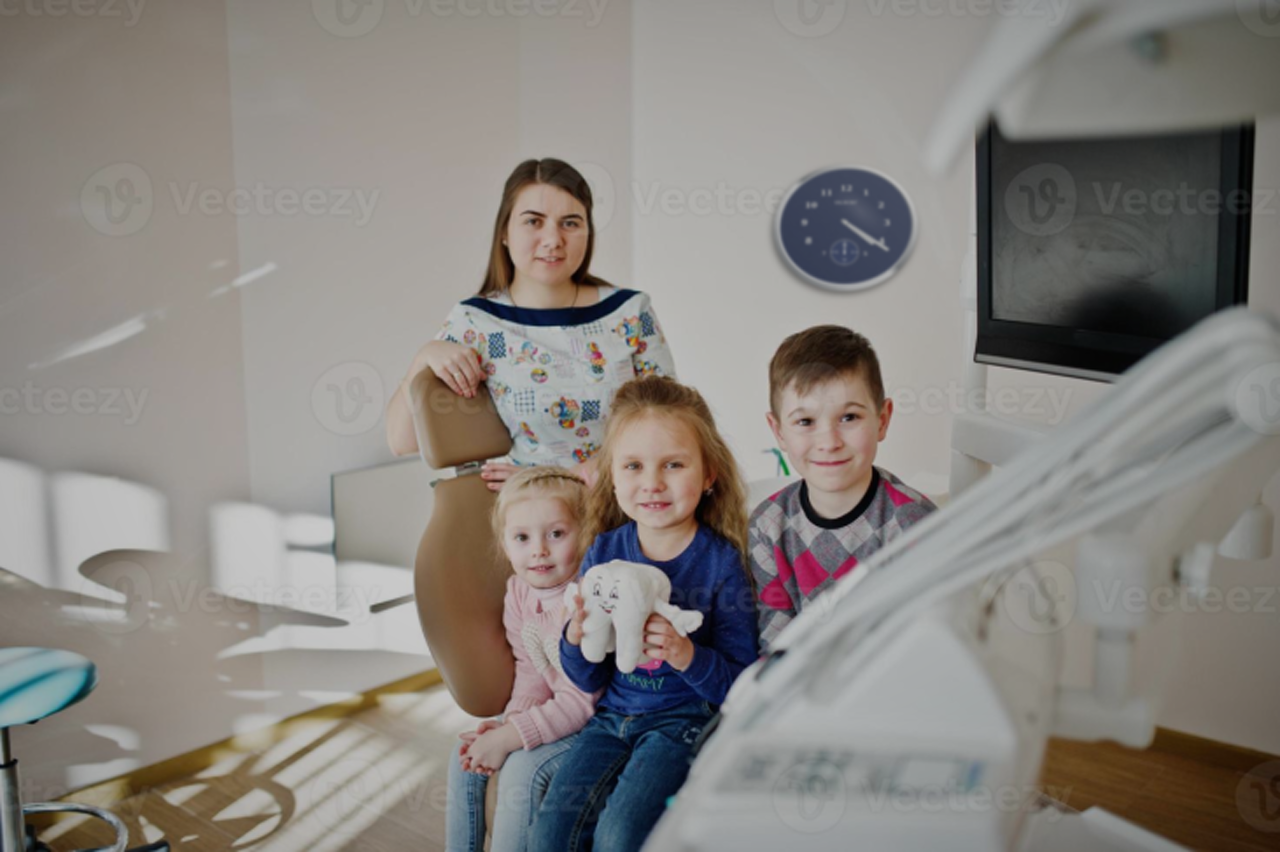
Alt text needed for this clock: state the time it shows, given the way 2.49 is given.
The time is 4.21
